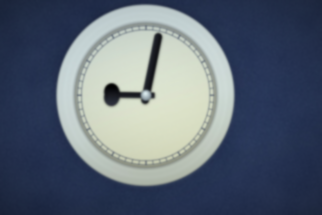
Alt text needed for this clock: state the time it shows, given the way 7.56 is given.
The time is 9.02
